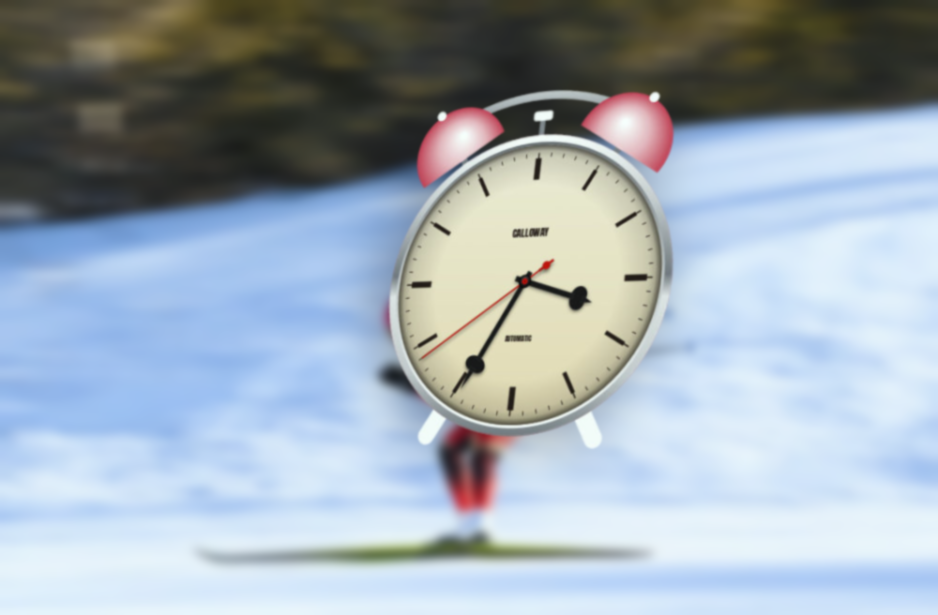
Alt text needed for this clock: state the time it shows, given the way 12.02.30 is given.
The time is 3.34.39
